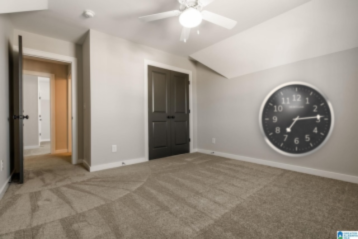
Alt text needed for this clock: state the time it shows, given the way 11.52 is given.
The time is 7.14
